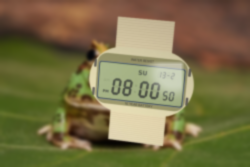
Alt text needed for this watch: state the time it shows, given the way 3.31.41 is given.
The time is 8.00.50
